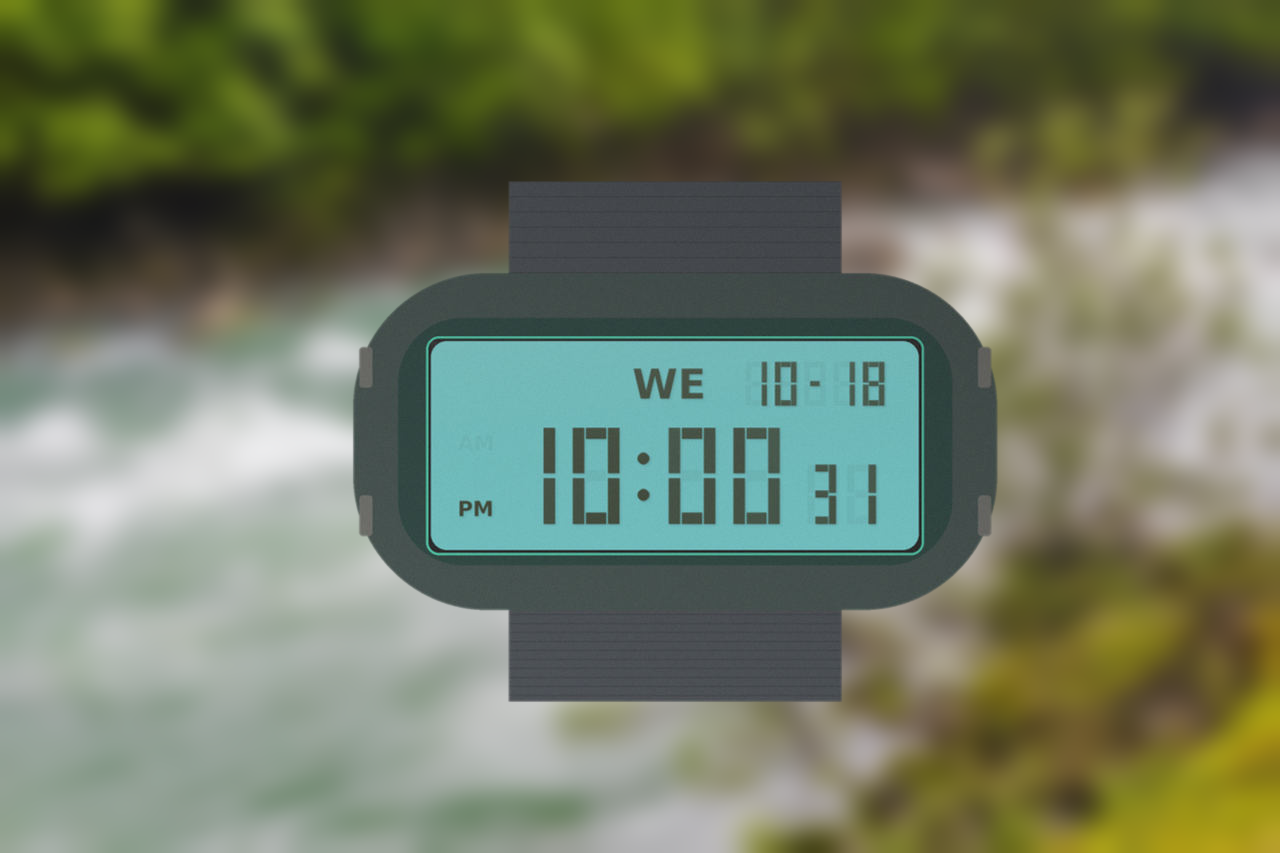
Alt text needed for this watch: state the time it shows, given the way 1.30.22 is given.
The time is 10.00.31
